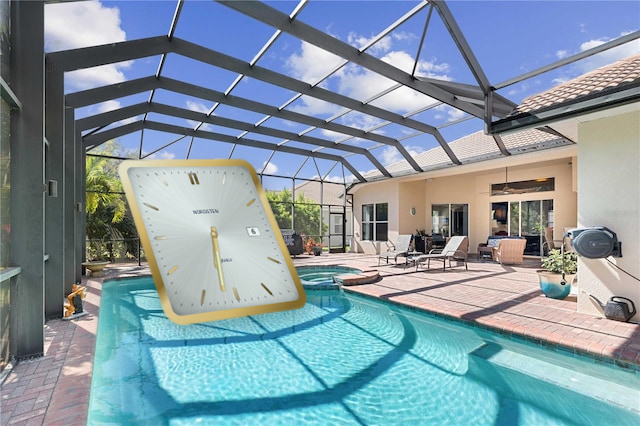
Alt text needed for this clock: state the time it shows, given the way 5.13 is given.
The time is 6.32
